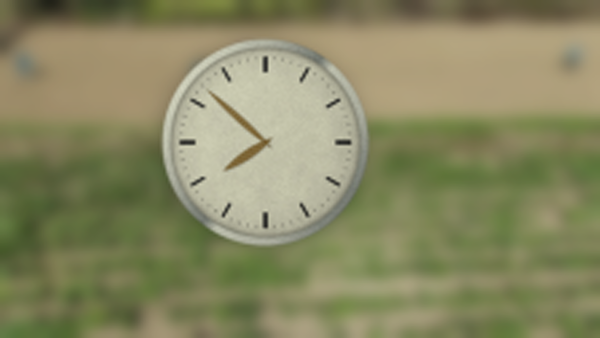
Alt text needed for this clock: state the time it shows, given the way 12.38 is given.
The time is 7.52
